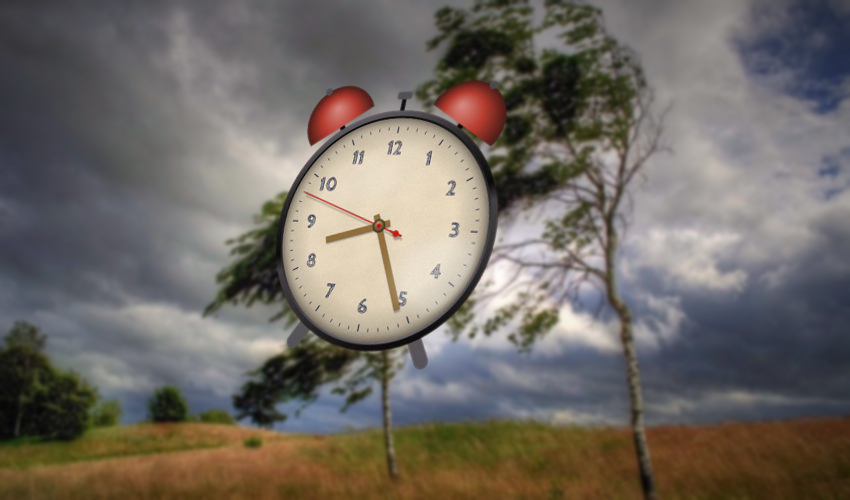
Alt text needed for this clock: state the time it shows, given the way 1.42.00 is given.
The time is 8.25.48
